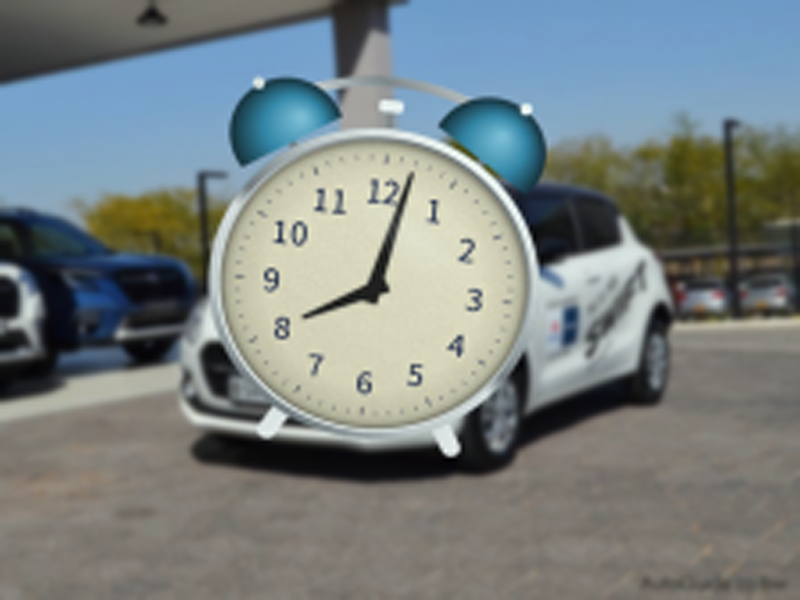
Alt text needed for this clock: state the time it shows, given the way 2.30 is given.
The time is 8.02
